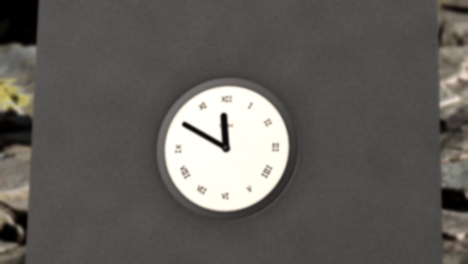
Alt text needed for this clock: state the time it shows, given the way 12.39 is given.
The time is 11.50
